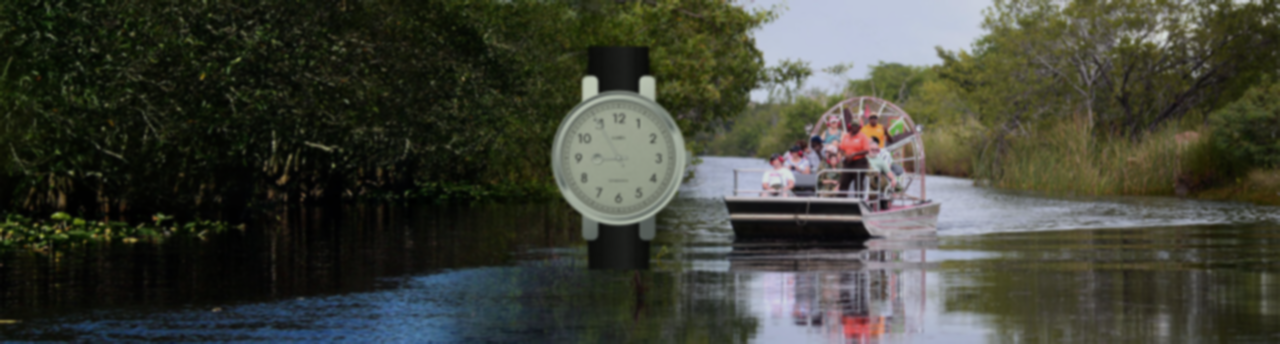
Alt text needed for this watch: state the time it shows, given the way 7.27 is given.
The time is 8.55
